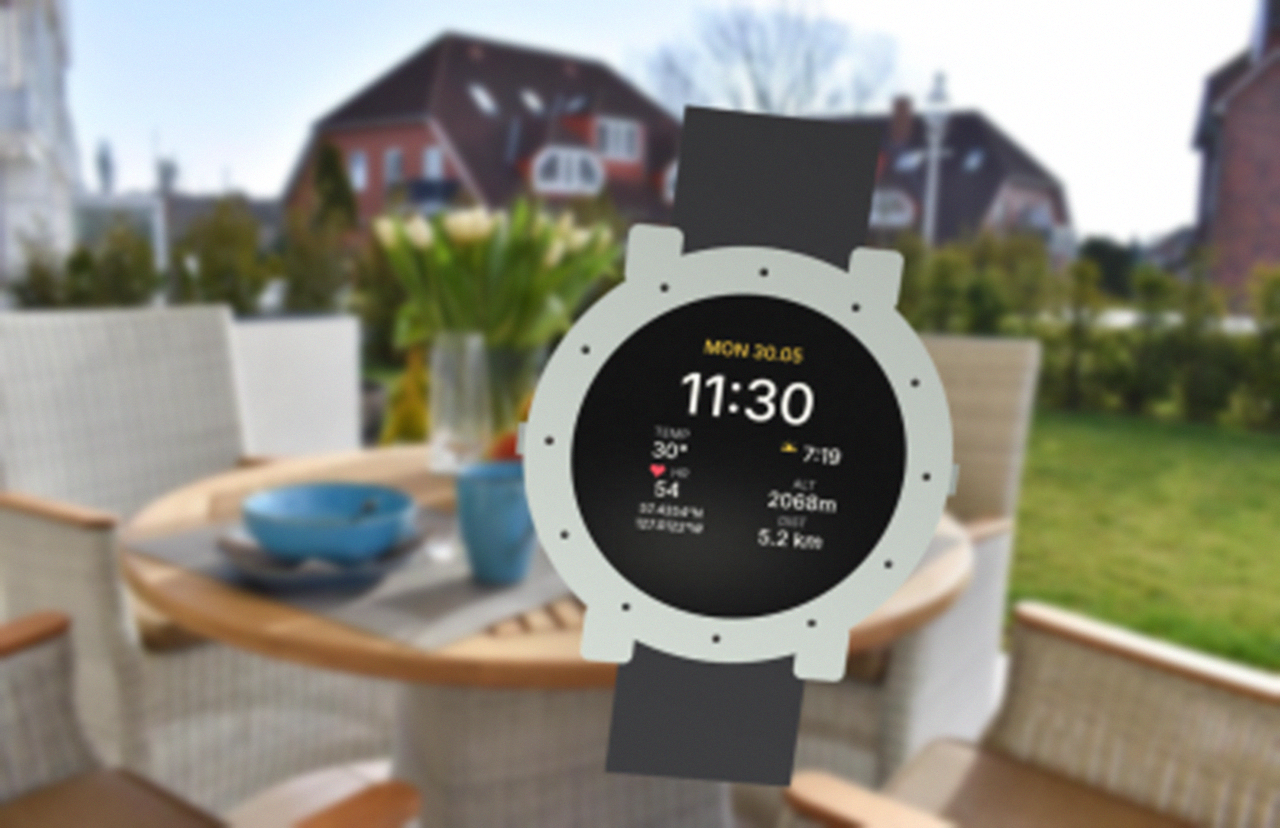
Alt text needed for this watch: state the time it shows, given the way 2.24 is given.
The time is 11.30
